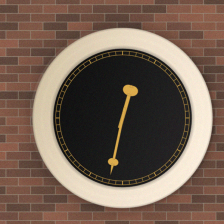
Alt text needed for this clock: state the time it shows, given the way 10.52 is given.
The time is 12.32
